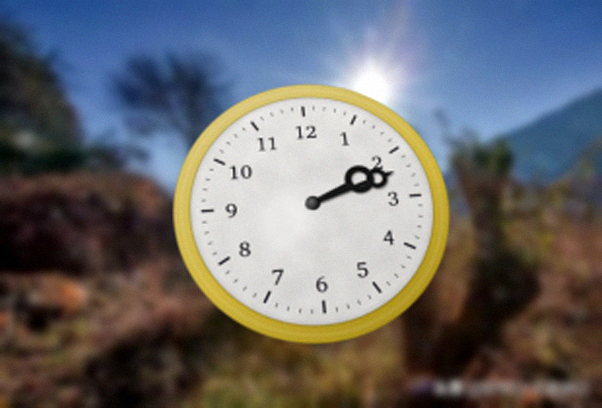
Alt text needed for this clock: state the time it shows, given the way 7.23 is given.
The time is 2.12
